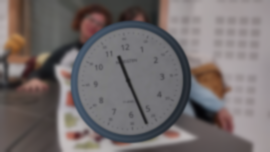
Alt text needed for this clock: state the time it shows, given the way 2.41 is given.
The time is 11.27
